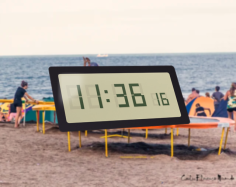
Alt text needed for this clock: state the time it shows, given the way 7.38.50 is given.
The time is 11.36.16
